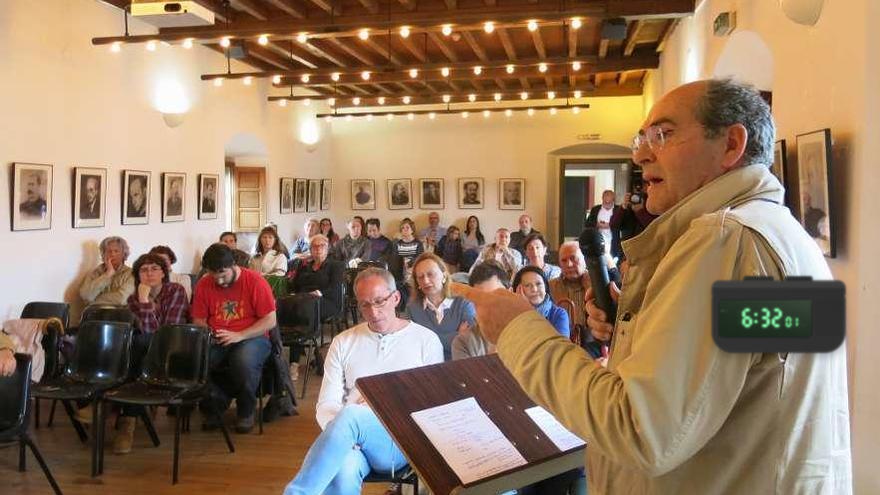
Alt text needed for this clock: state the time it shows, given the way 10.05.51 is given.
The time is 6.32.01
